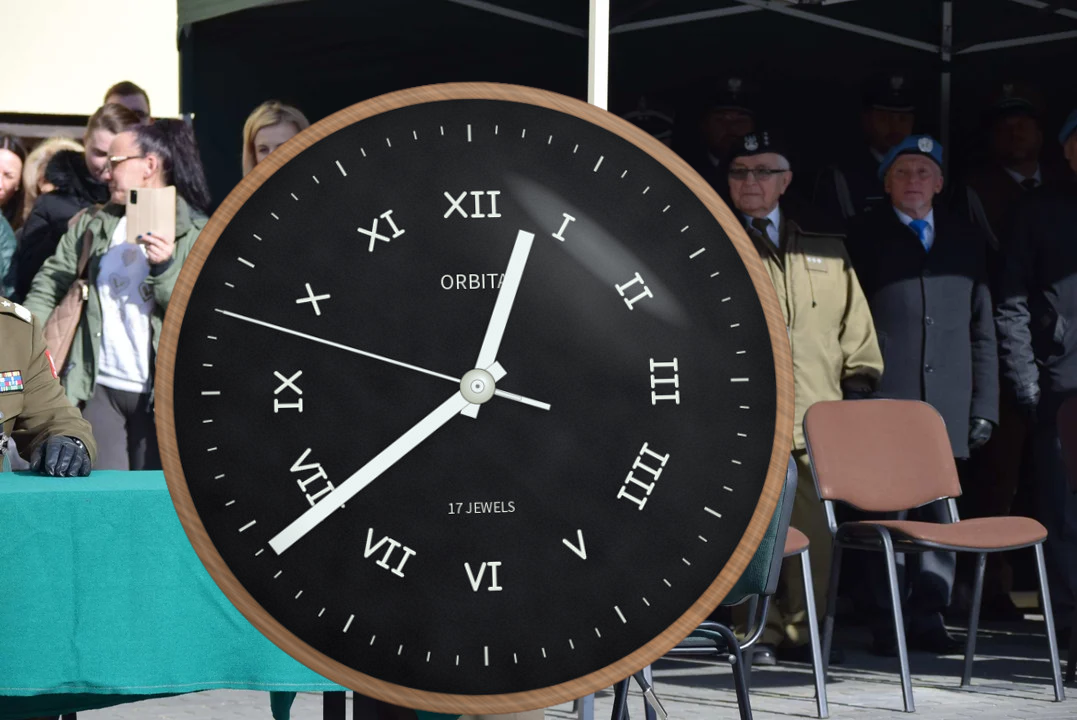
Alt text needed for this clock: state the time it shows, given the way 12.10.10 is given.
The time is 12.38.48
